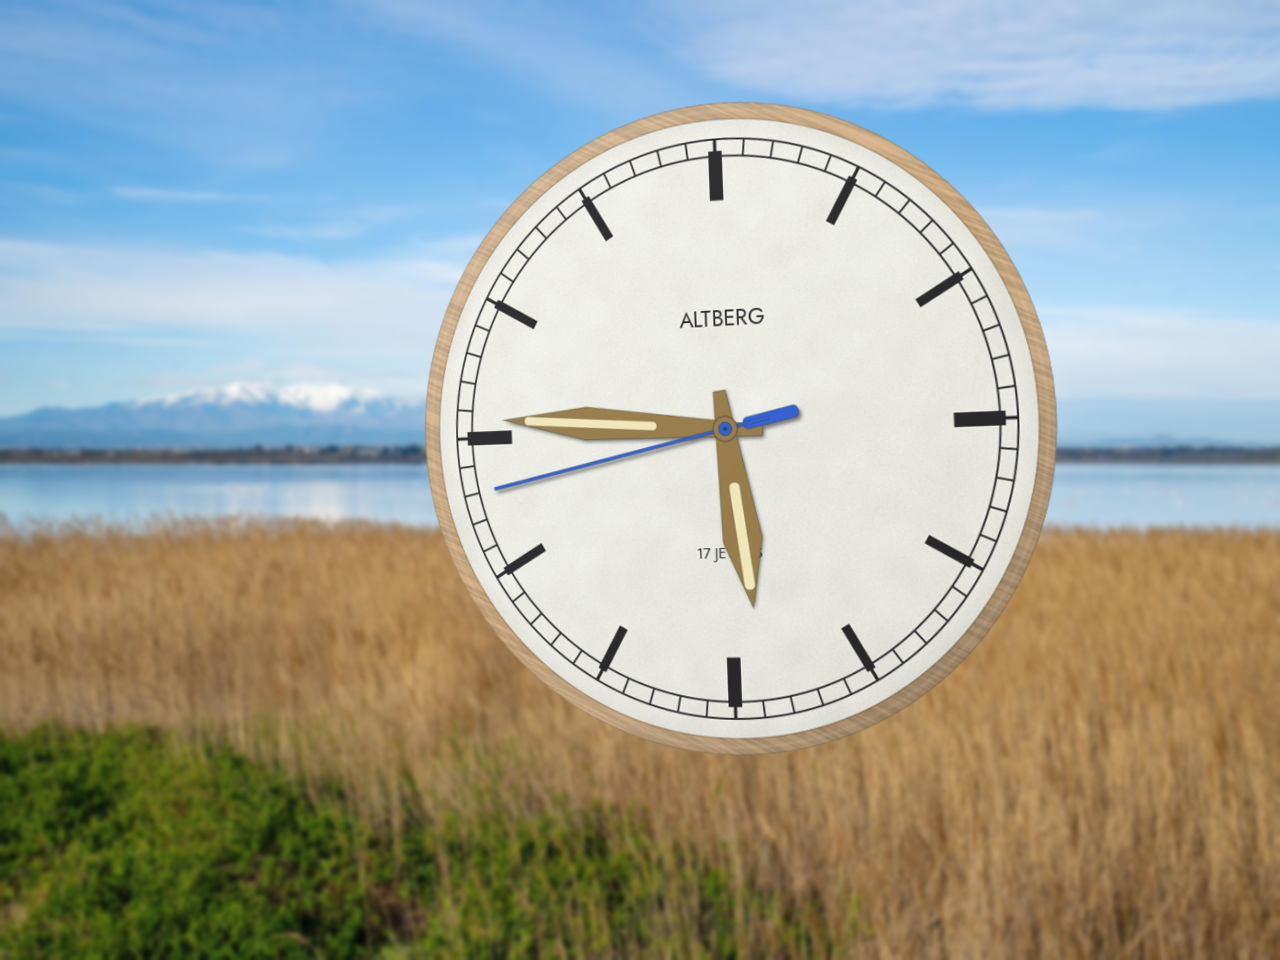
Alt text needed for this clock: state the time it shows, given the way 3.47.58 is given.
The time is 5.45.43
